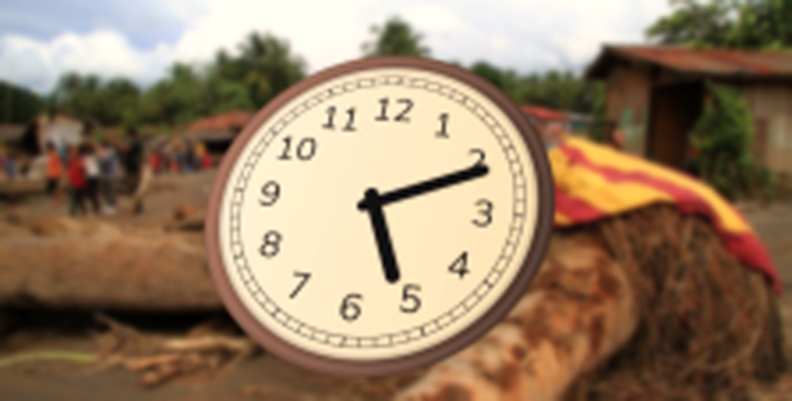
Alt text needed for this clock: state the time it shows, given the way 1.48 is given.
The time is 5.11
